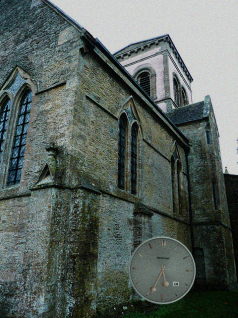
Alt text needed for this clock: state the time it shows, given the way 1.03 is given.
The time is 5.34
